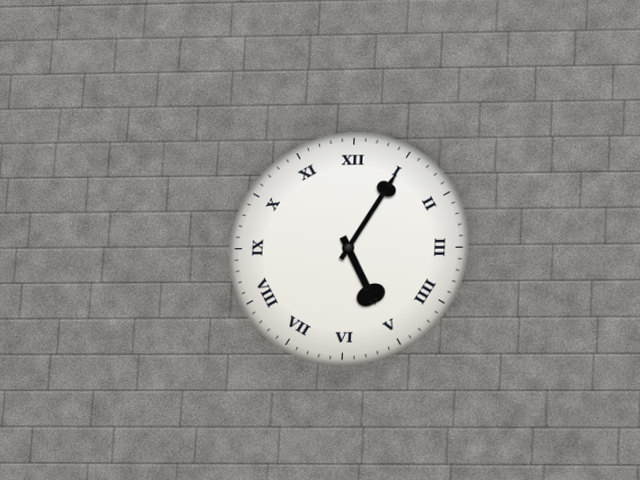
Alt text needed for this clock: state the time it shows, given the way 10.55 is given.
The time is 5.05
